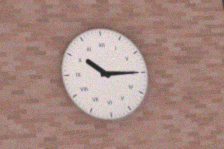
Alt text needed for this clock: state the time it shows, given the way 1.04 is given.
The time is 10.15
